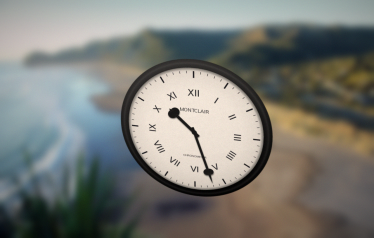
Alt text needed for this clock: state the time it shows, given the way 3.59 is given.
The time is 10.27
